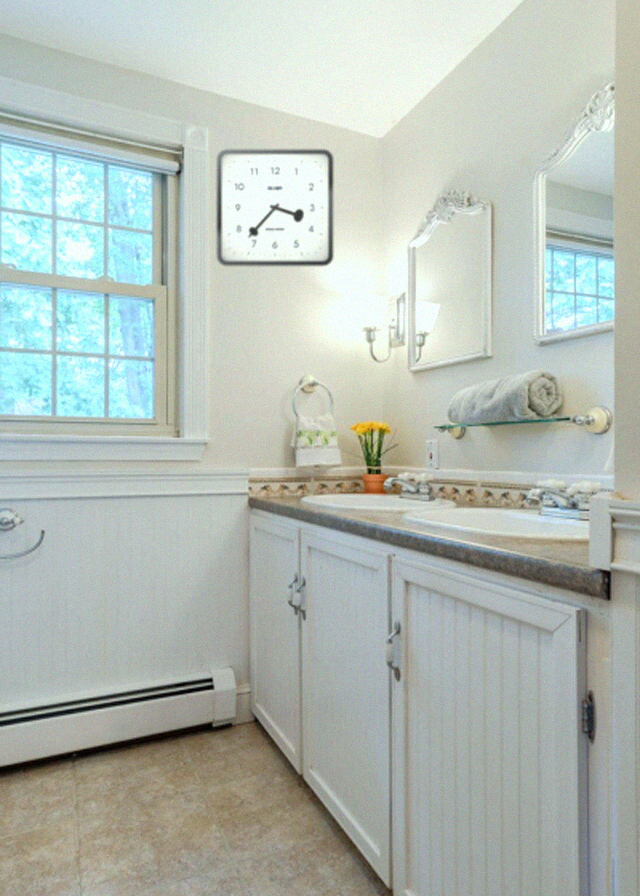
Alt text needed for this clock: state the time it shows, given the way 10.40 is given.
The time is 3.37
